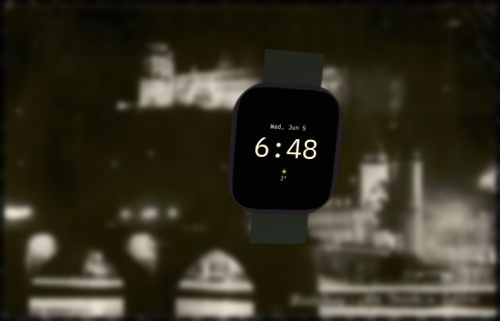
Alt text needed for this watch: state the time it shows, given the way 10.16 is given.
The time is 6.48
